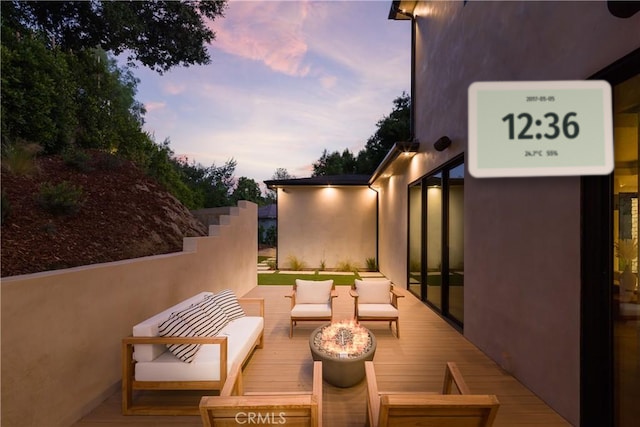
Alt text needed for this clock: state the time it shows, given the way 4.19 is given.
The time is 12.36
